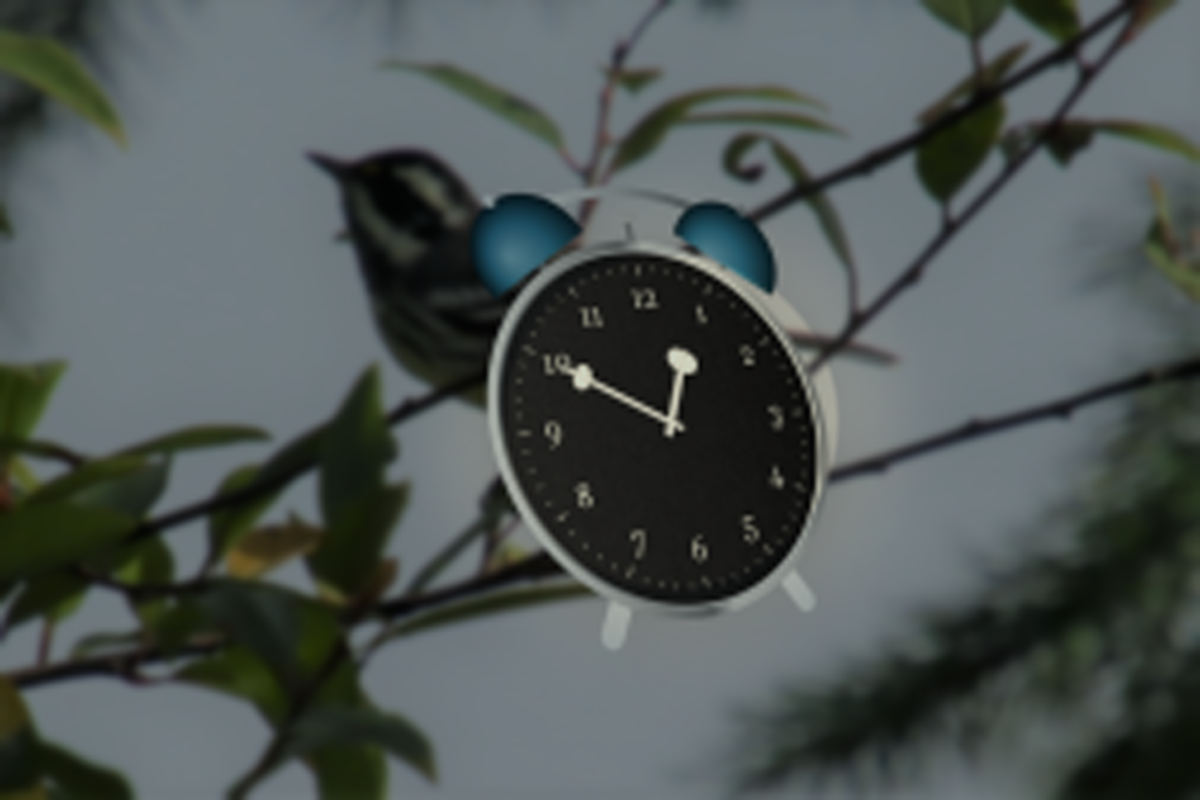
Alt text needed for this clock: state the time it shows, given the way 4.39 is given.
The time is 12.50
